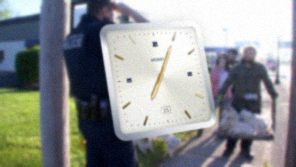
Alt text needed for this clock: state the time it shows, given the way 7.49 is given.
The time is 7.05
